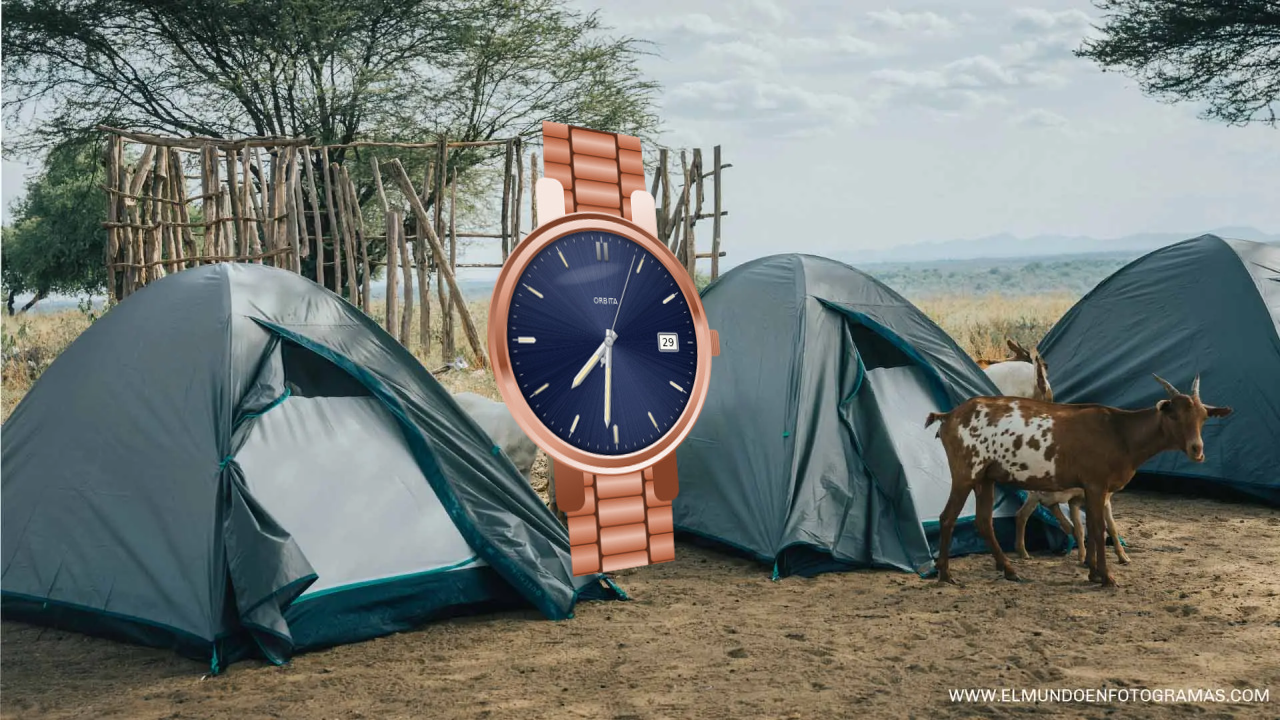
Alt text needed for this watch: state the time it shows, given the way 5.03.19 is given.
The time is 7.31.04
